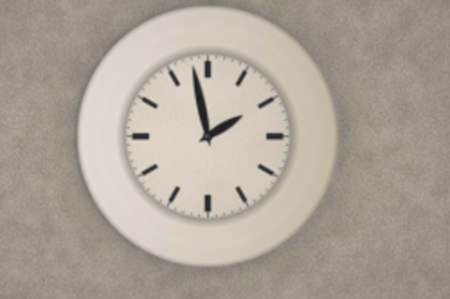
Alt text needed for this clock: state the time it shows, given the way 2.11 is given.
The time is 1.58
